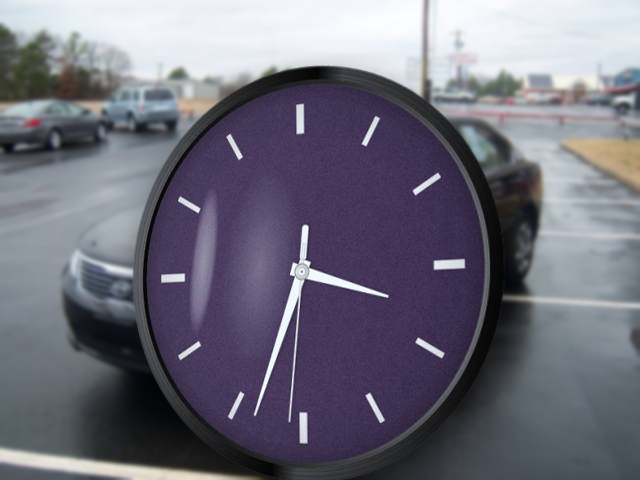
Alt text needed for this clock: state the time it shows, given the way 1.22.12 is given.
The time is 3.33.31
